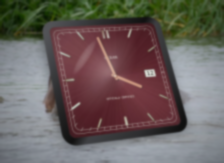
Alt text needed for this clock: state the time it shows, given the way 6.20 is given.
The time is 3.58
